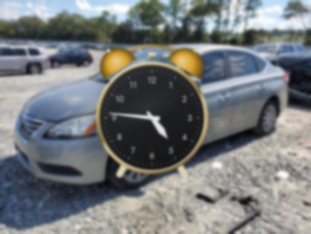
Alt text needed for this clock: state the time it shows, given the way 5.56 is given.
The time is 4.46
